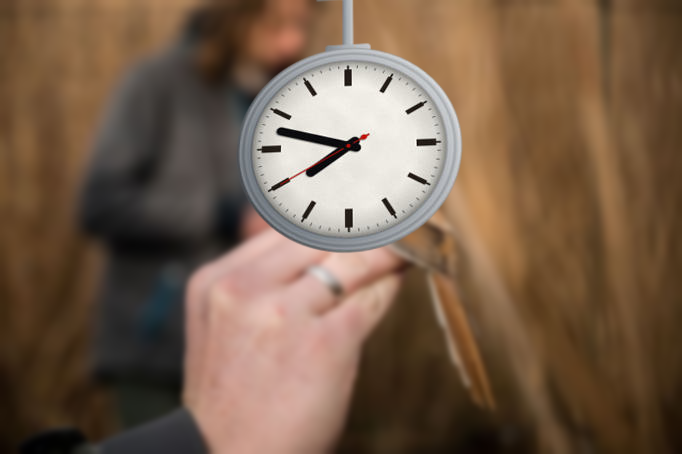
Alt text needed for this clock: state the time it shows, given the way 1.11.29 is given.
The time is 7.47.40
